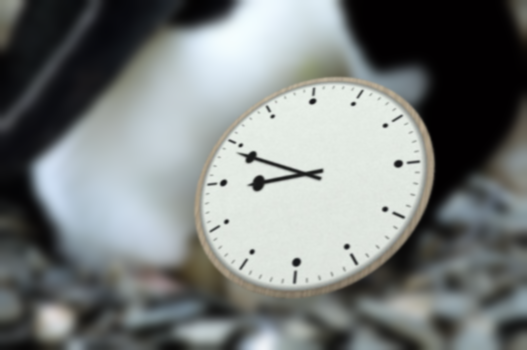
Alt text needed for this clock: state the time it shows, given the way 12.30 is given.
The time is 8.49
